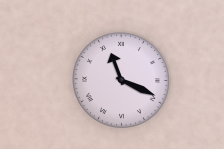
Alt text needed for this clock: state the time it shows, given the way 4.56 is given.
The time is 11.19
